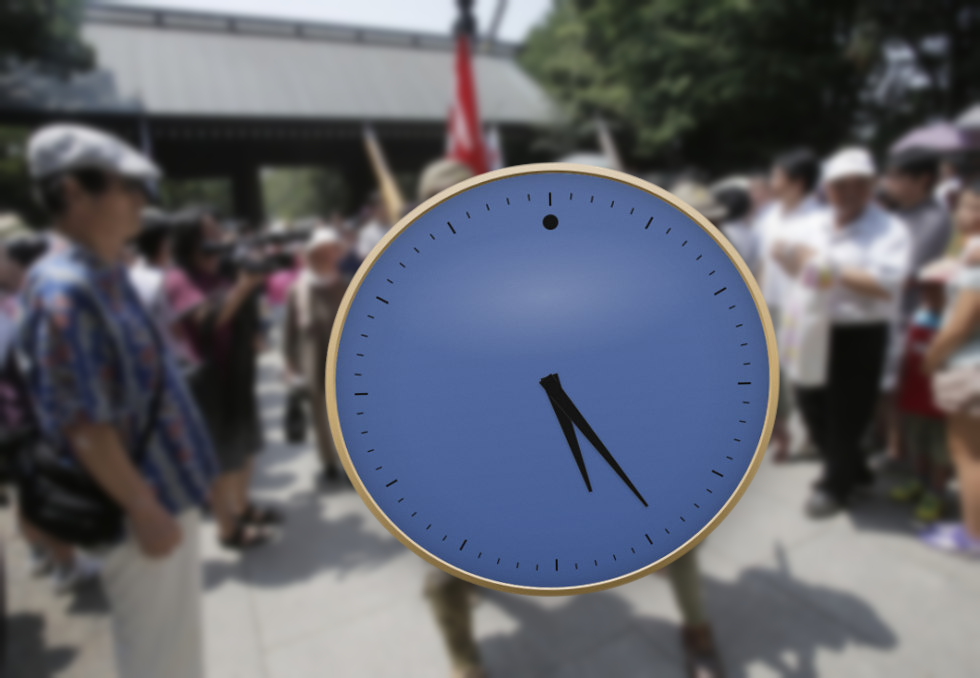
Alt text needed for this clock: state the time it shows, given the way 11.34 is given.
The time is 5.24
